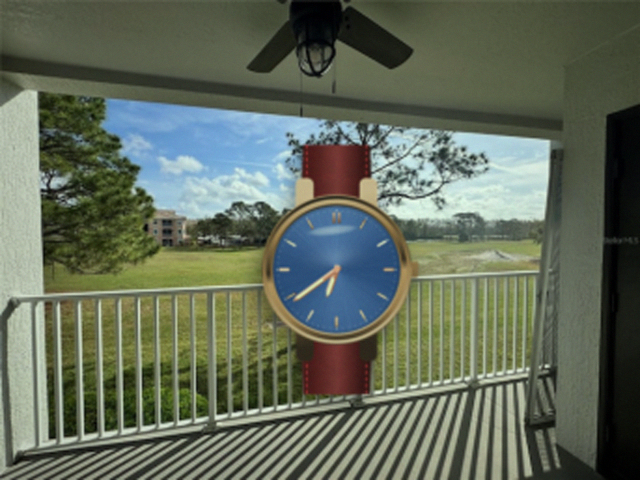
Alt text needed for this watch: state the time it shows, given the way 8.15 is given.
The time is 6.39
